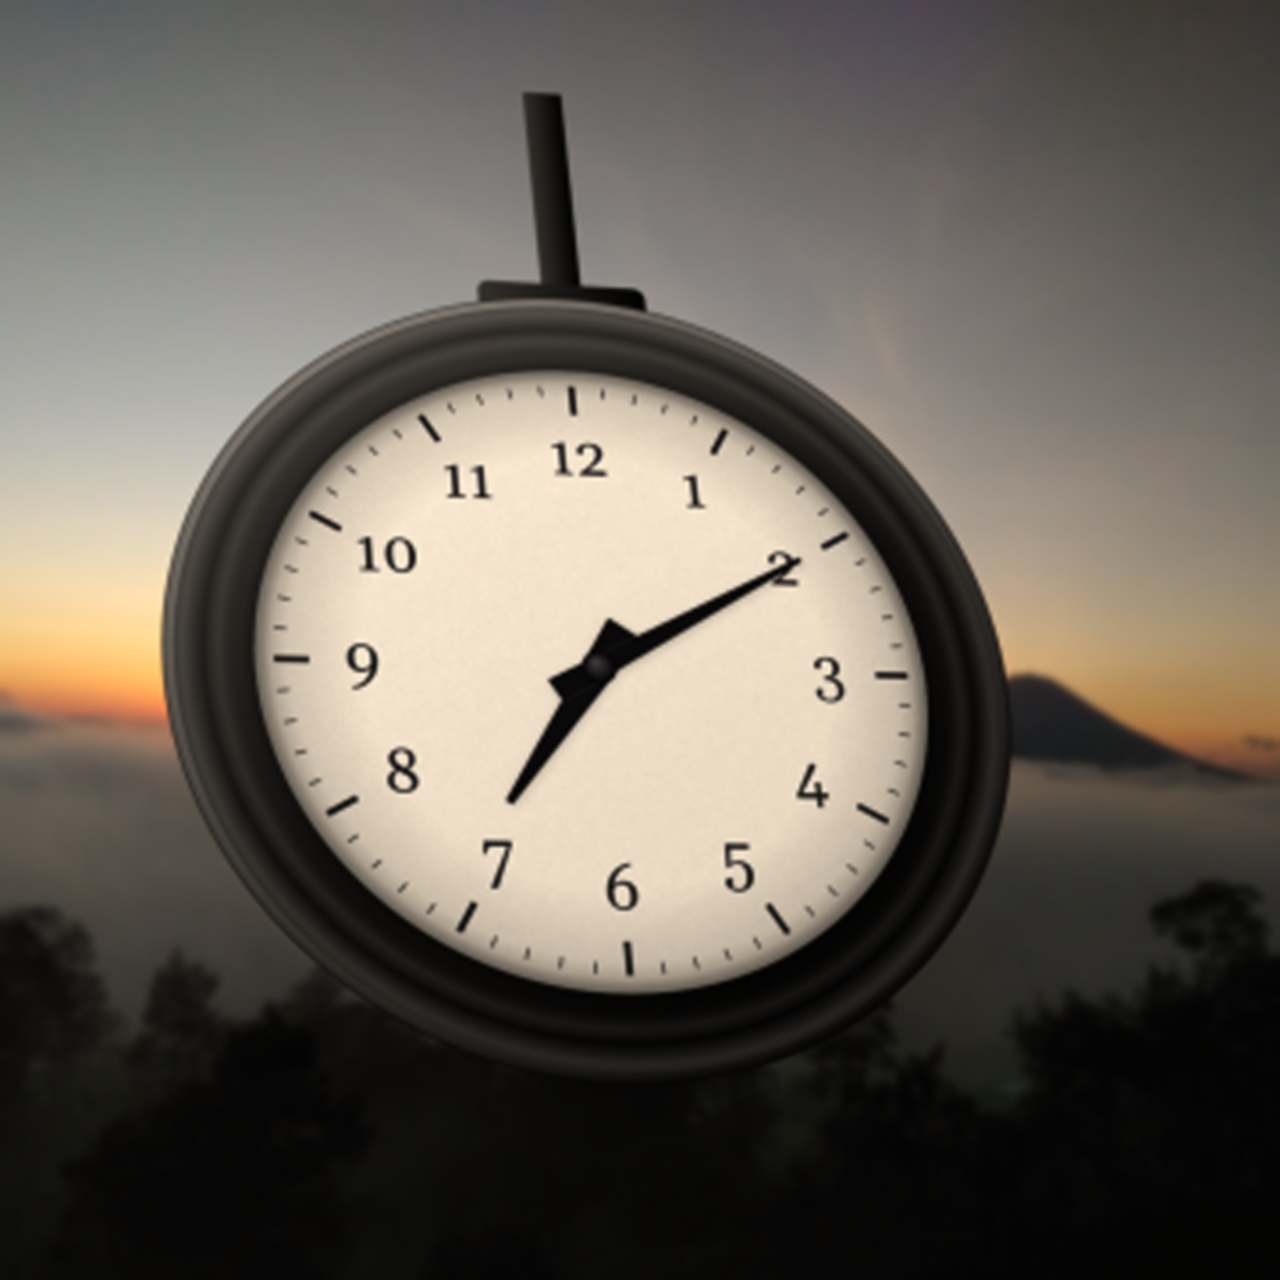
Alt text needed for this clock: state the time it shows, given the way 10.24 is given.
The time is 7.10
